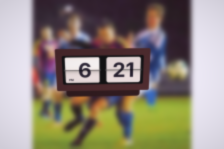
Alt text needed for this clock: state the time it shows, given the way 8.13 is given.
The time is 6.21
